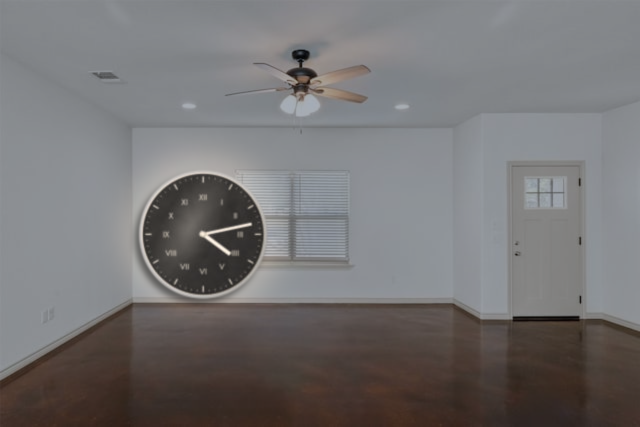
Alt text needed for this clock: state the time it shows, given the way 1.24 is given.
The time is 4.13
